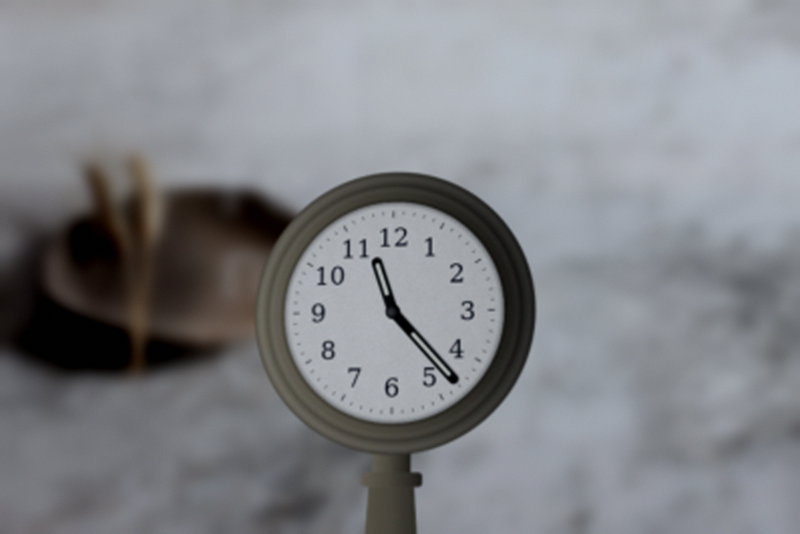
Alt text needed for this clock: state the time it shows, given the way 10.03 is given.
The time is 11.23
